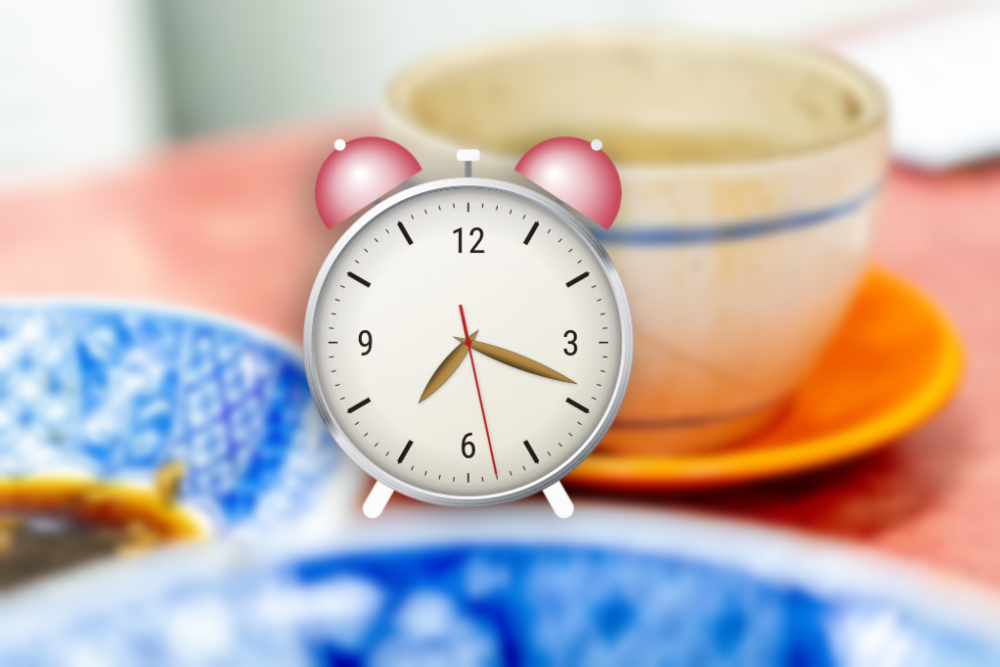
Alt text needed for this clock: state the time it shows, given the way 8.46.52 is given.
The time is 7.18.28
